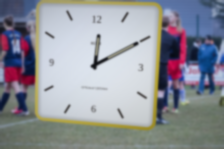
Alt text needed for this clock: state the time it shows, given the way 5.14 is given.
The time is 12.10
